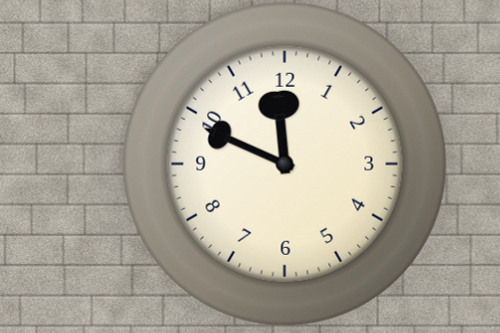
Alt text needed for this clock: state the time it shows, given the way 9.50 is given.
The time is 11.49
